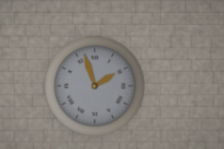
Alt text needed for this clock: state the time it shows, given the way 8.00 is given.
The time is 1.57
